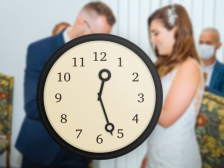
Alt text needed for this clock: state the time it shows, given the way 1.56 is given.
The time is 12.27
